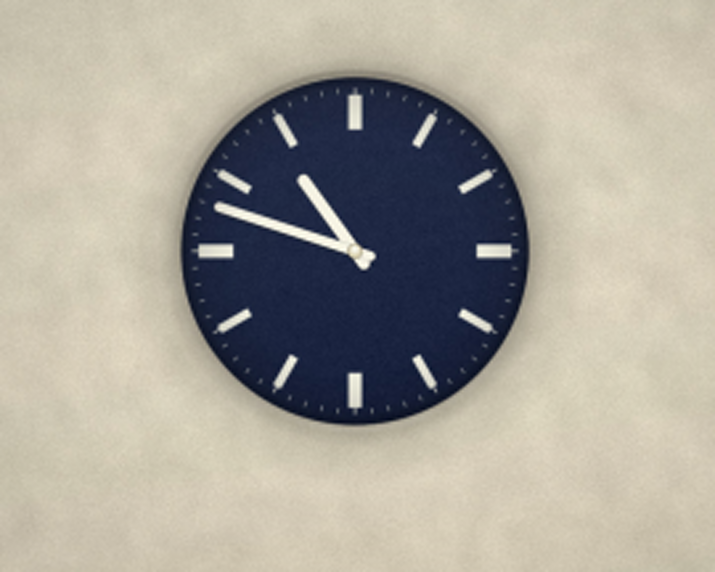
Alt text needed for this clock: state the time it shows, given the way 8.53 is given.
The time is 10.48
